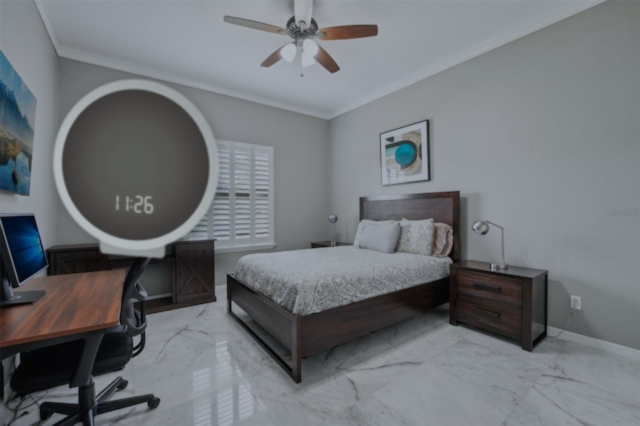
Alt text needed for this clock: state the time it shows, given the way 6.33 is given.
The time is 11.26
